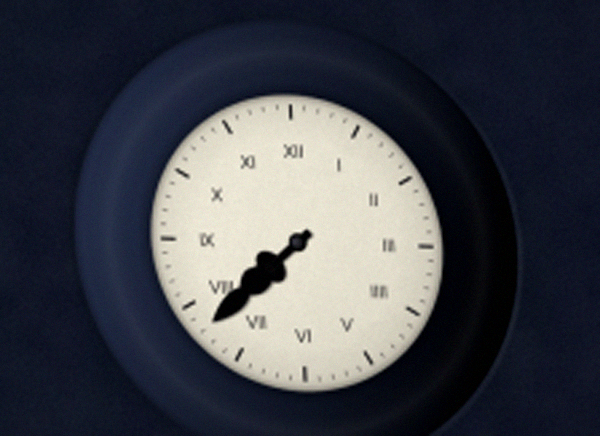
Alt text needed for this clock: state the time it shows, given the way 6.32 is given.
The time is 7.38
